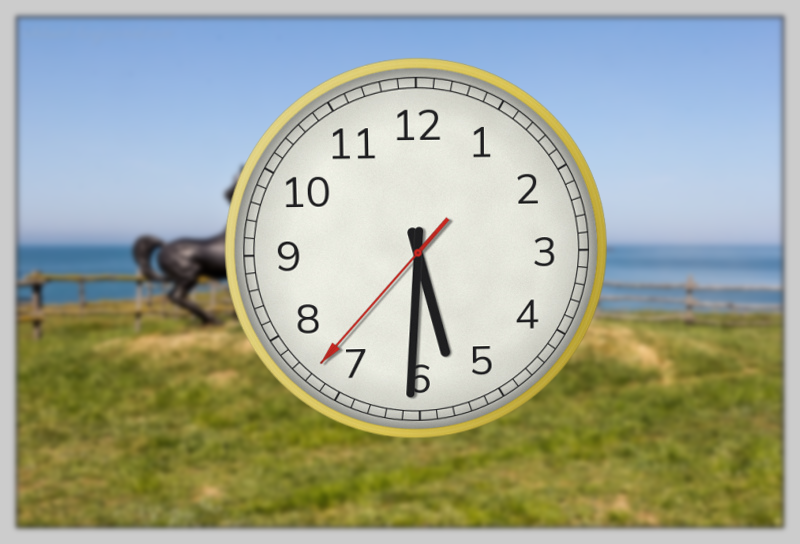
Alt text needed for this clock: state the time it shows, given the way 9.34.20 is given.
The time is 5.30.37
